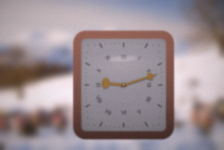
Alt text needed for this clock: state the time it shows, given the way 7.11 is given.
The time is 9.12
